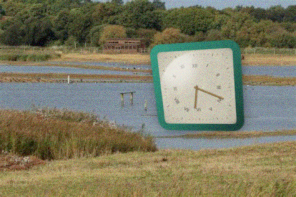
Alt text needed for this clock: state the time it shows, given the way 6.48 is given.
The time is 6.19
